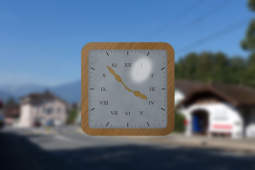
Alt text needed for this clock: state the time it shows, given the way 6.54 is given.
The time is 3.53
